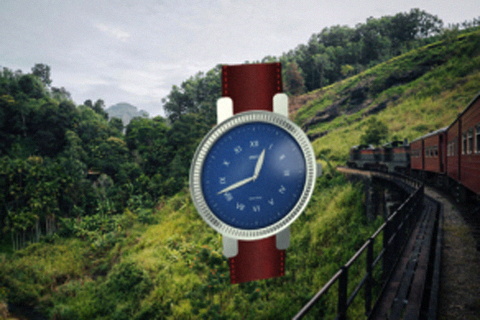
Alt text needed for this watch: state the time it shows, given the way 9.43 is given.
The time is 12.42
